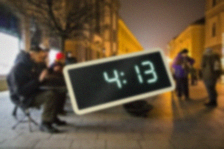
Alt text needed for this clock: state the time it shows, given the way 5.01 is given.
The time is 4.13
